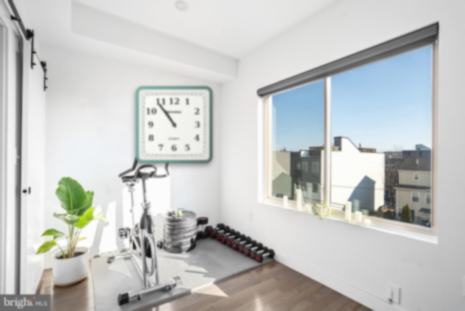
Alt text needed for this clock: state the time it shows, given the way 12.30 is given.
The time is 10.54
